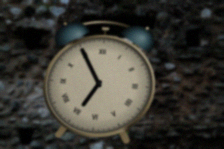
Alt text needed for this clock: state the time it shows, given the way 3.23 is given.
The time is 6.55
